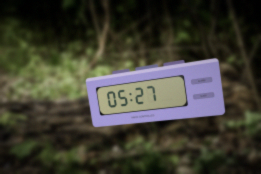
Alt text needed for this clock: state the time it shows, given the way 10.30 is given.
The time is 5.27
